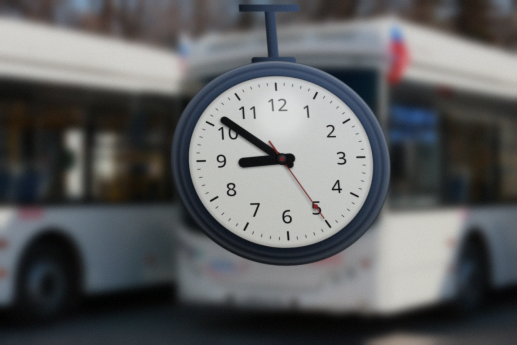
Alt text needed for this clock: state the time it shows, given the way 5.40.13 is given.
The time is 8.51.25
